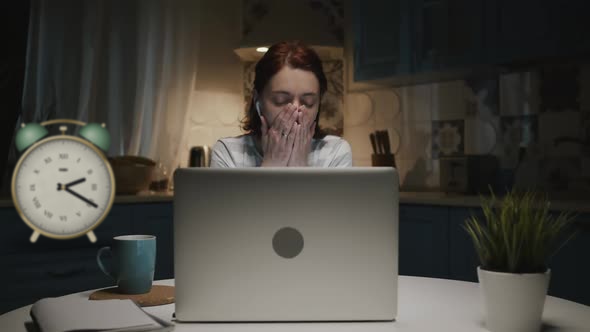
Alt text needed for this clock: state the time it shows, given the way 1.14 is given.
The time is 2.20
